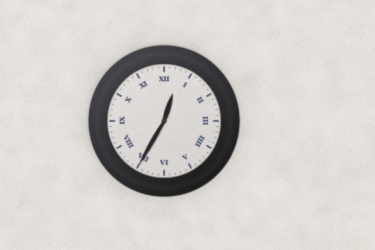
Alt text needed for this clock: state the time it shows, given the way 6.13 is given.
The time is 12.35
